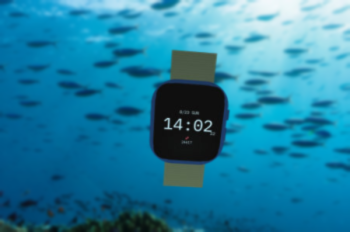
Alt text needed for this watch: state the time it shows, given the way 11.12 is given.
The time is 14.02
